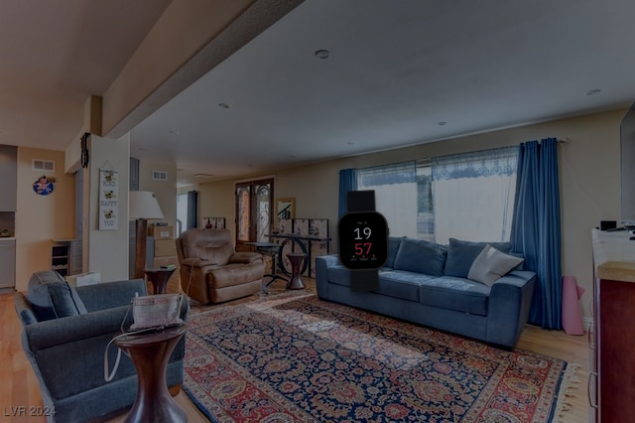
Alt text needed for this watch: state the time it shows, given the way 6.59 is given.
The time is 19.57
